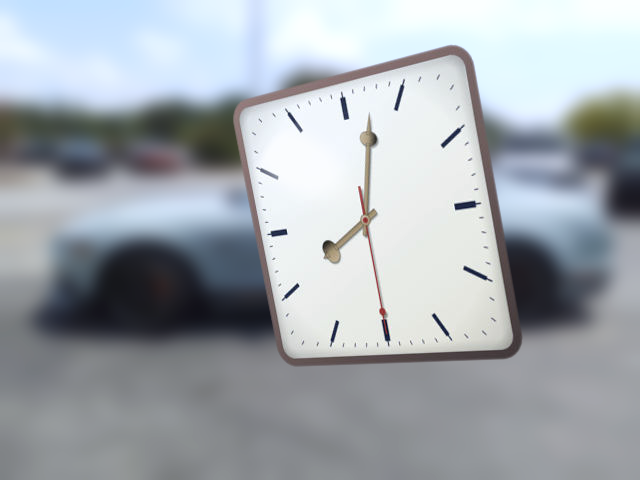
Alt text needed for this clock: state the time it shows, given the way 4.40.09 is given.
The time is 8.02.30
